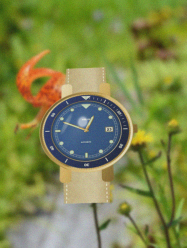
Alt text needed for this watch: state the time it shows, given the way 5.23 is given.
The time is 12.49
